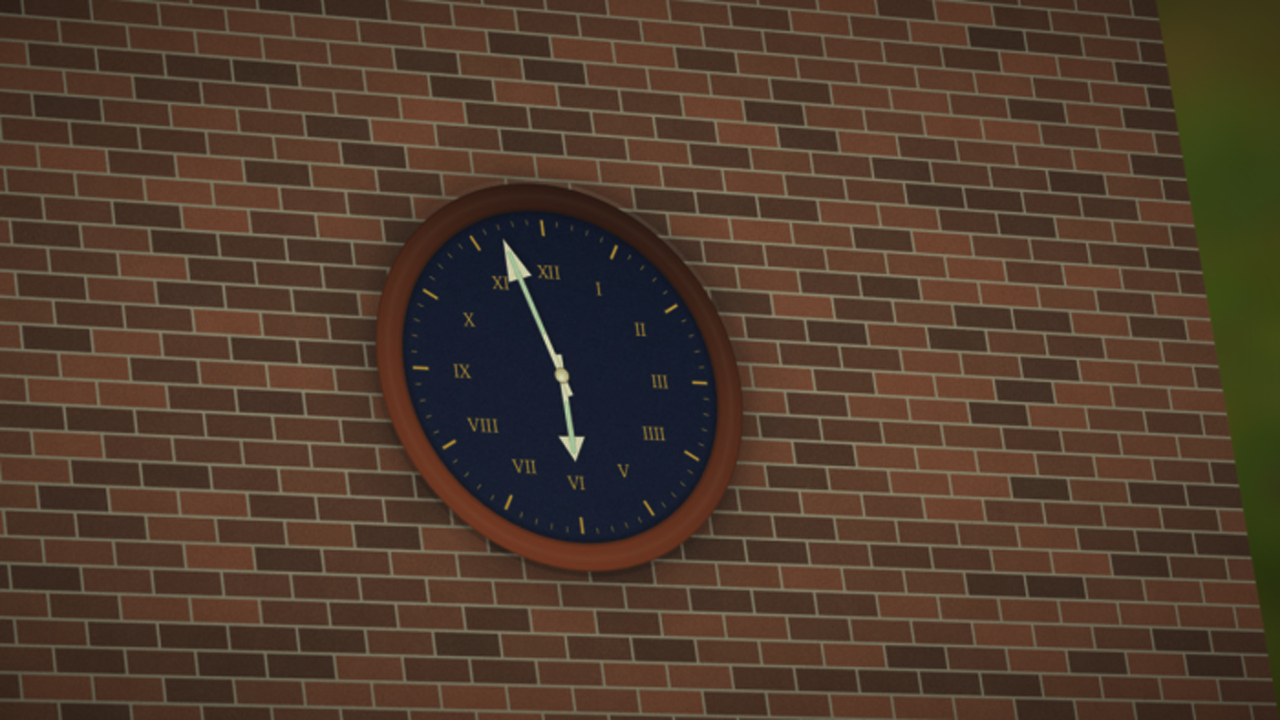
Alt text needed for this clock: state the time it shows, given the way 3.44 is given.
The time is 5.57
